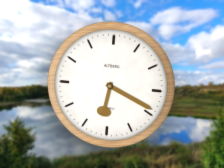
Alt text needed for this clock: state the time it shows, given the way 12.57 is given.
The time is 6.19
